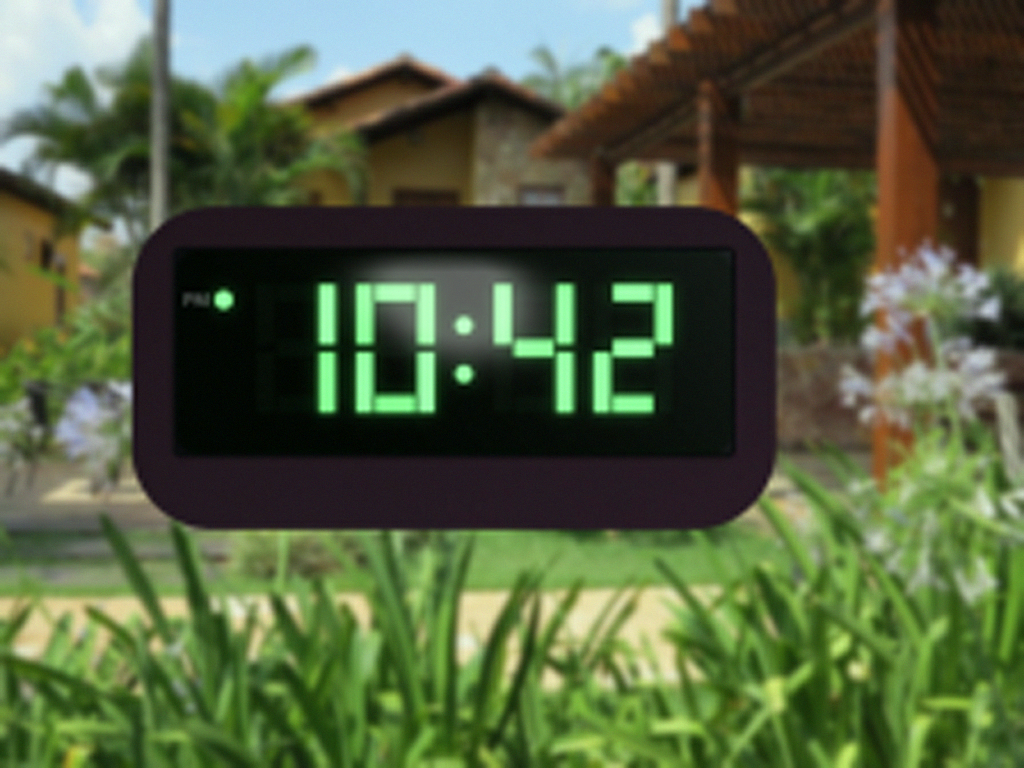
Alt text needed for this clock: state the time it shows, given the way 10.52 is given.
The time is 10.42
